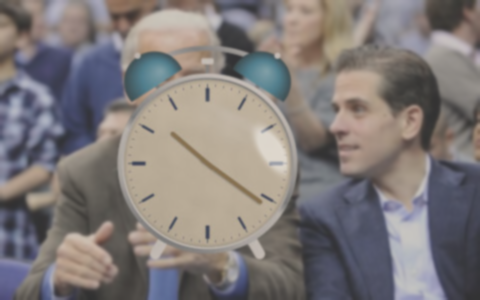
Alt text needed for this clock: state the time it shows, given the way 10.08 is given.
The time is 10.21
